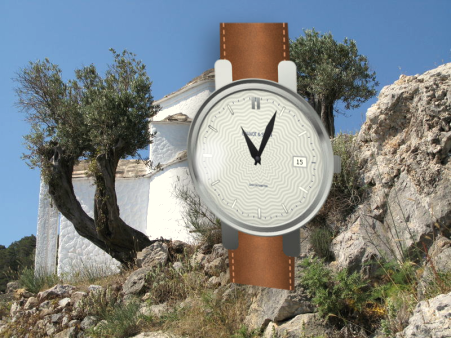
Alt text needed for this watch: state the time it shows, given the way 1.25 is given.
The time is 11.04
